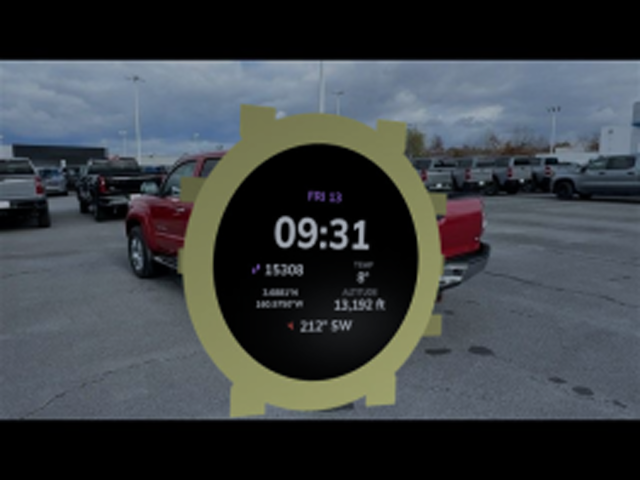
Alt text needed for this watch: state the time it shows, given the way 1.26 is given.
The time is 9.31
